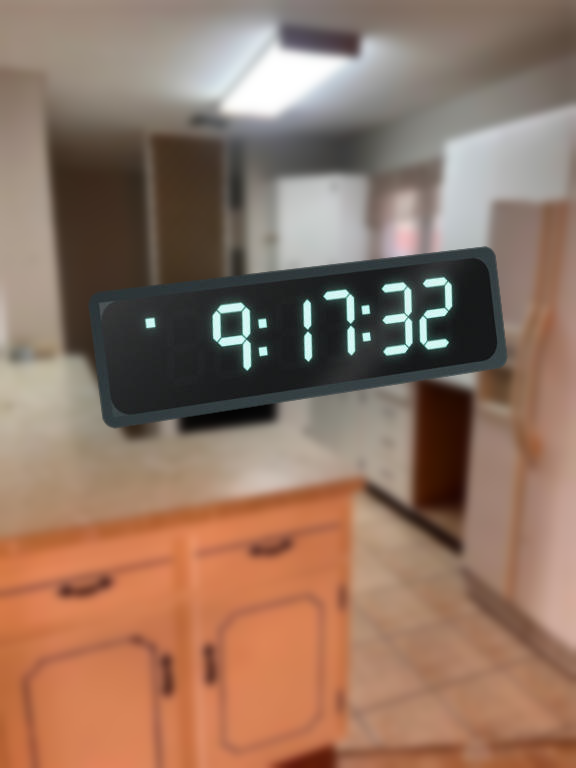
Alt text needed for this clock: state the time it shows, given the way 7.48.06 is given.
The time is 9.17.32
